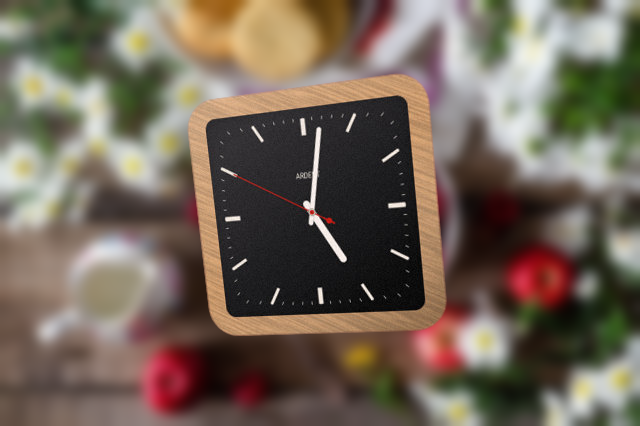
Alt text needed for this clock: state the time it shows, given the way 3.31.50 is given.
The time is 5.01.50
